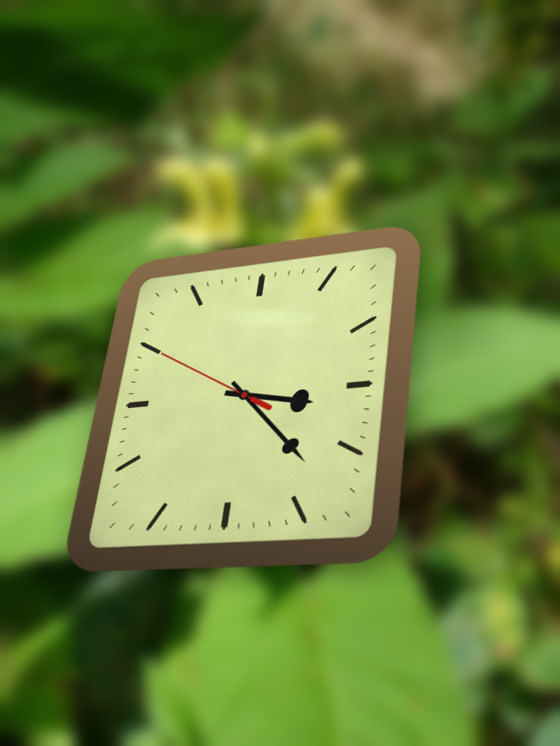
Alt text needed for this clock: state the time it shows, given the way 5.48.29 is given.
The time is 3.22.50
